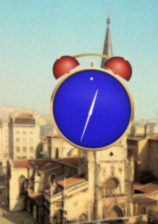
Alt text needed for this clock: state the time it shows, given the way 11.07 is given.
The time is 12.33
